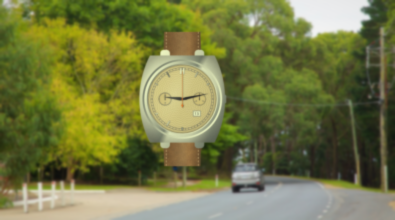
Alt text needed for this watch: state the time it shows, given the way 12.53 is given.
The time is 9.13
